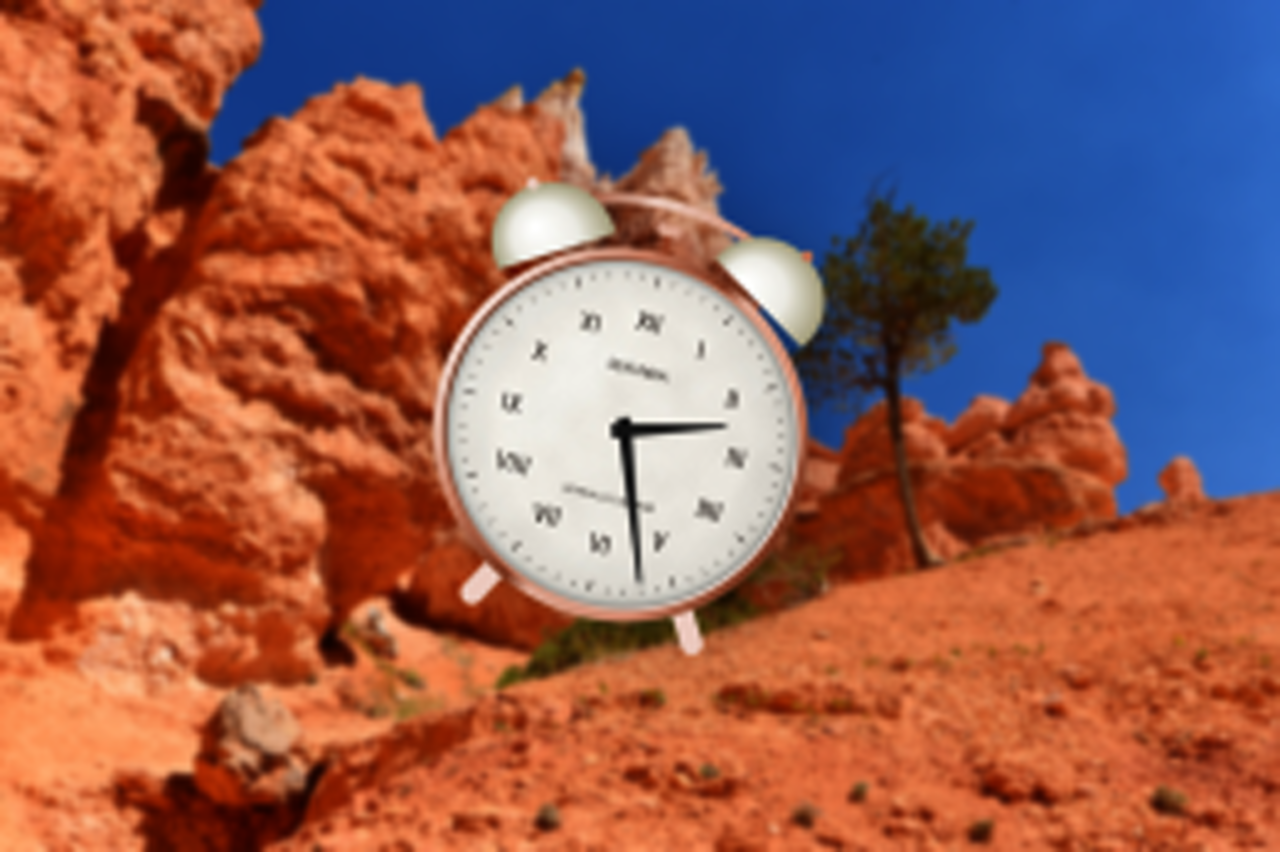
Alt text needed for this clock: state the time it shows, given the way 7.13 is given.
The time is 2.27
